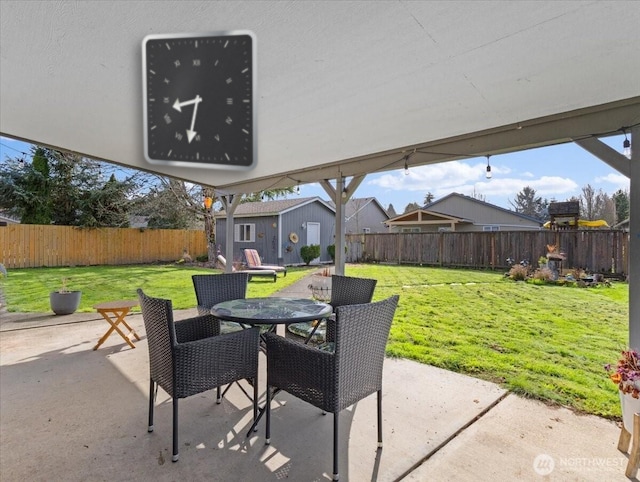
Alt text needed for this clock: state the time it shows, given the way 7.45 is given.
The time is 8.32
